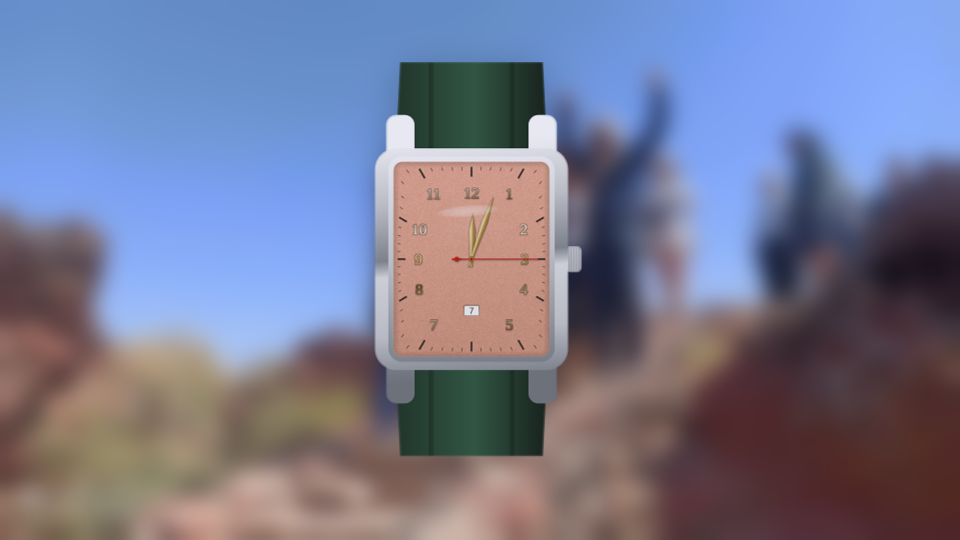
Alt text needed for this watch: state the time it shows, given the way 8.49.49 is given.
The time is 12.03.15
